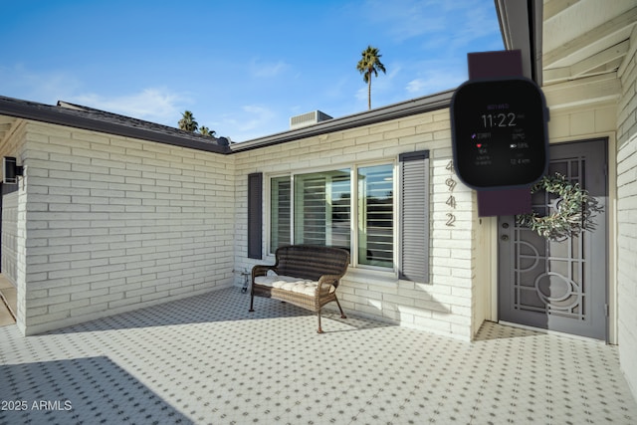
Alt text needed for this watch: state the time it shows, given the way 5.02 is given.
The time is 11.22
